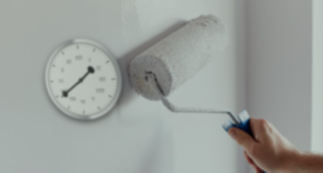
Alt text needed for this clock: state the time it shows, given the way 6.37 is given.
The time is 1.39
